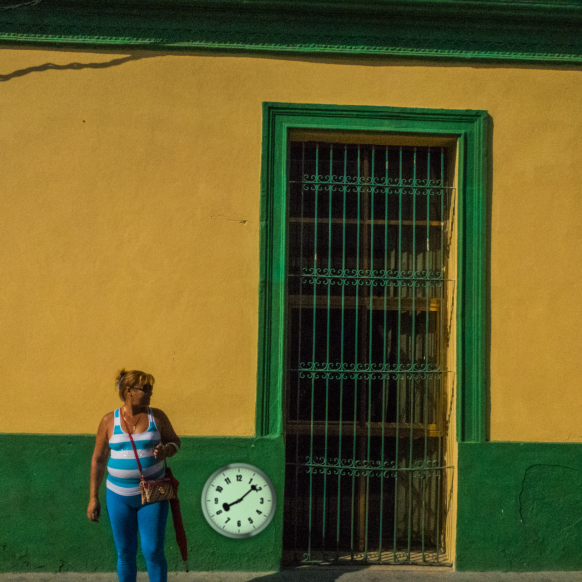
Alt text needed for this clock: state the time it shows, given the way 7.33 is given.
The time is 8.08
